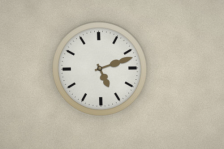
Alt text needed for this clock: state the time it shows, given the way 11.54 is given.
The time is 5.12
